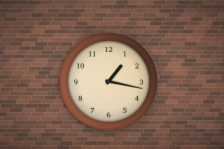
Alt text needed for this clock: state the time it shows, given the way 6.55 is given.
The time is 1.17
